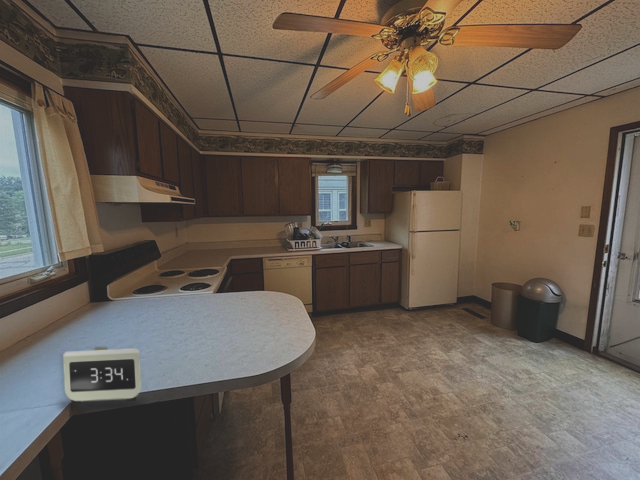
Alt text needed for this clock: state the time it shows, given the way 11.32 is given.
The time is 3.34
